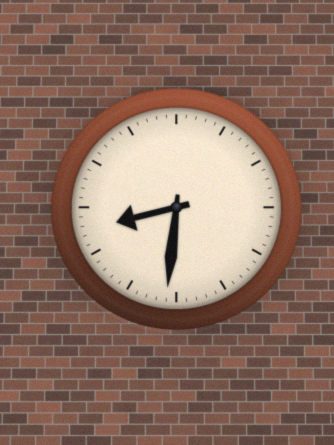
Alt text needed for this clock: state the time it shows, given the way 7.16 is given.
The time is 8.31
